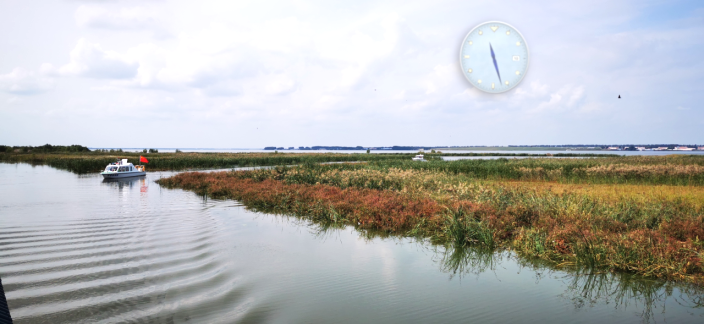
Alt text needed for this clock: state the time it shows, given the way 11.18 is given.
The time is 11.27
